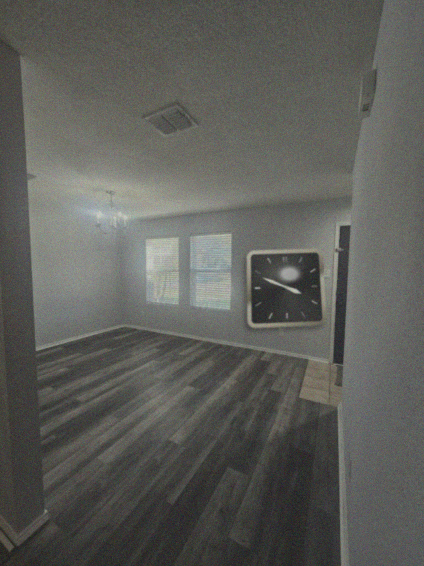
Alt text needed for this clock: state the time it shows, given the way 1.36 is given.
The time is 3.49
